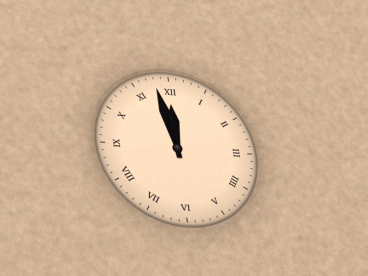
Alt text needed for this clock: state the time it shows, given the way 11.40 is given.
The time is 11.58
